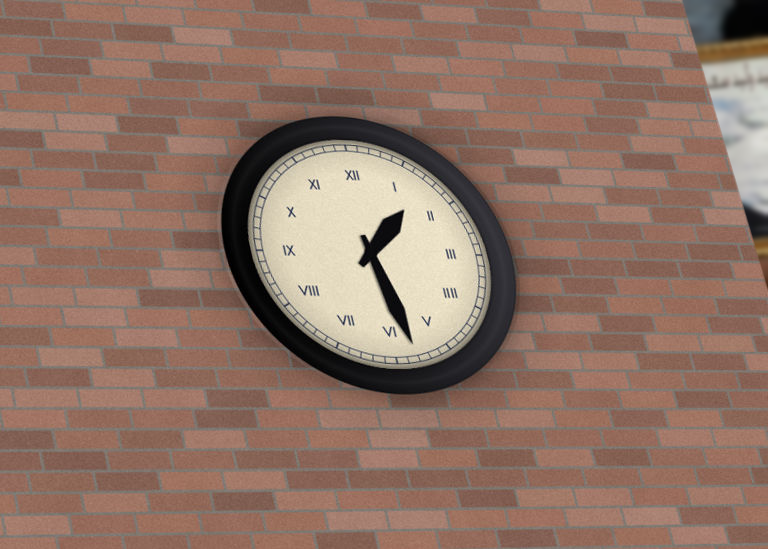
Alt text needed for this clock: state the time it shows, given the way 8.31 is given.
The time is 1.28
